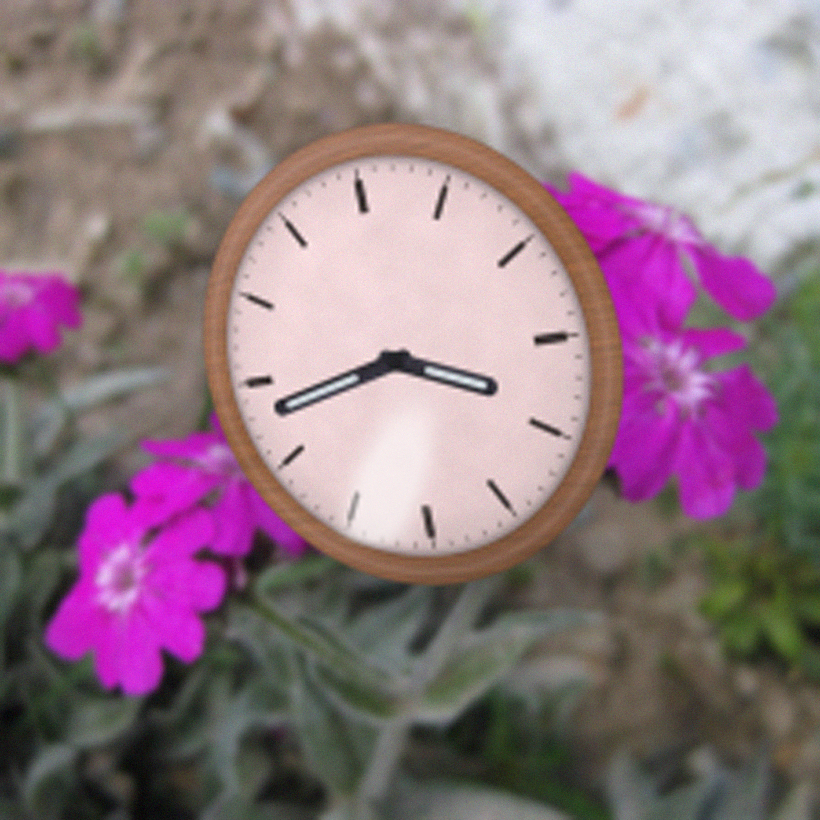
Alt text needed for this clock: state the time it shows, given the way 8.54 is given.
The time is 3.43
